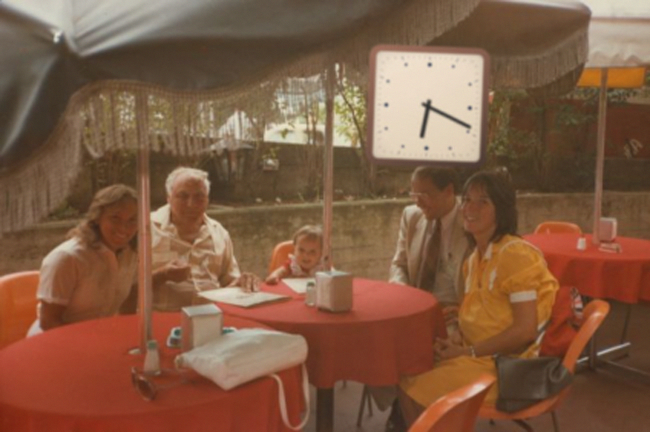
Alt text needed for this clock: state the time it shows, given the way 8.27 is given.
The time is 6.19
